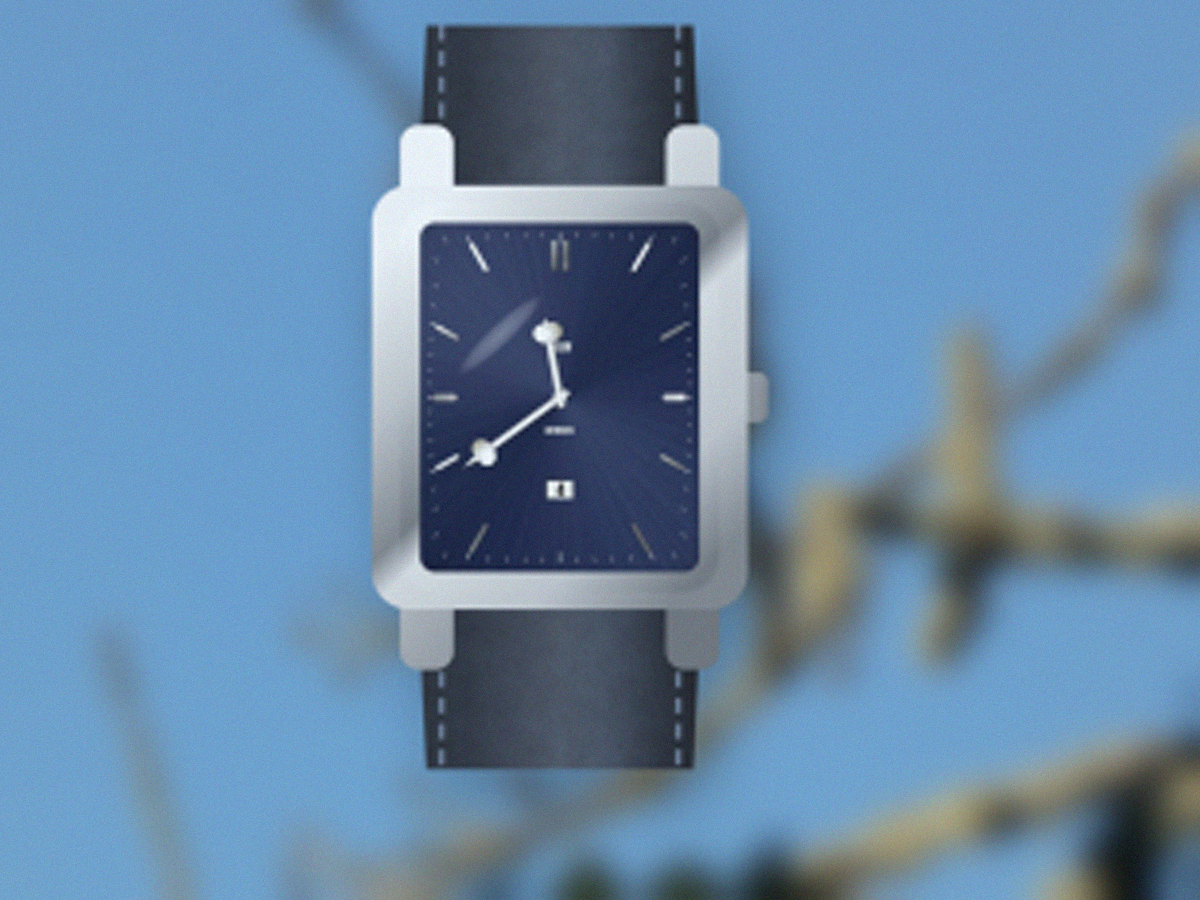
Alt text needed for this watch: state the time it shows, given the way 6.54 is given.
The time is 11.39
